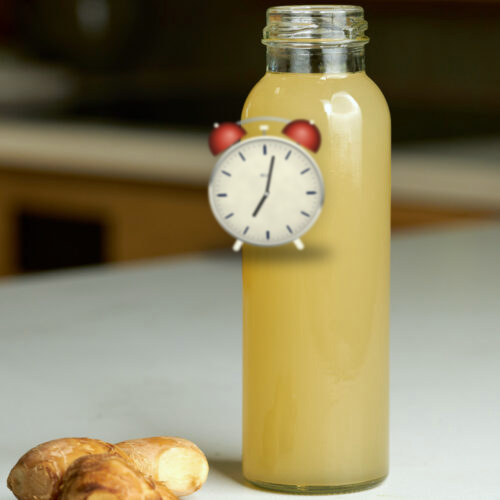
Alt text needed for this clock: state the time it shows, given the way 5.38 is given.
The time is 7.02
